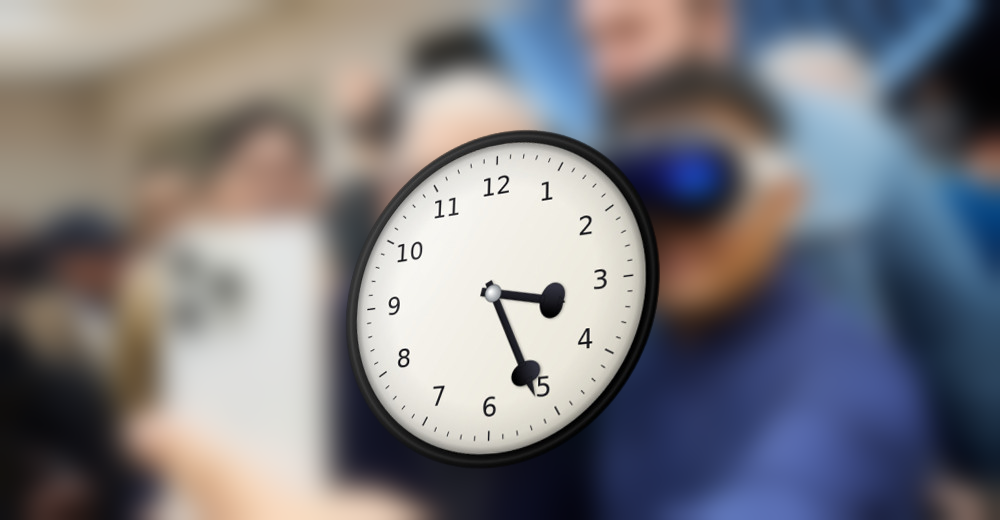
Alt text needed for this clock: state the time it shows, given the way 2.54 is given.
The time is 3.26
